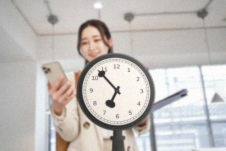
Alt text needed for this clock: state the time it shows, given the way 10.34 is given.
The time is 6.53
